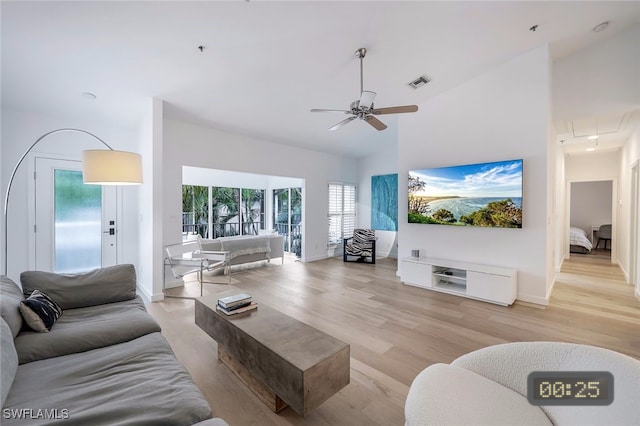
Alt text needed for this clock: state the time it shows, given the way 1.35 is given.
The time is 0.25
